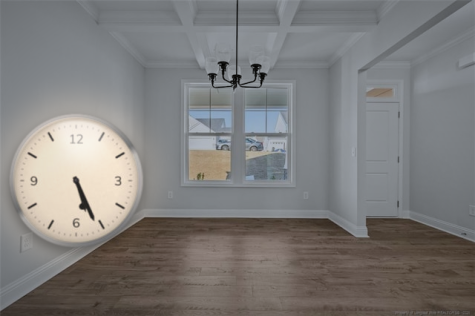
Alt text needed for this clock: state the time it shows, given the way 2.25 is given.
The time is 5.26
